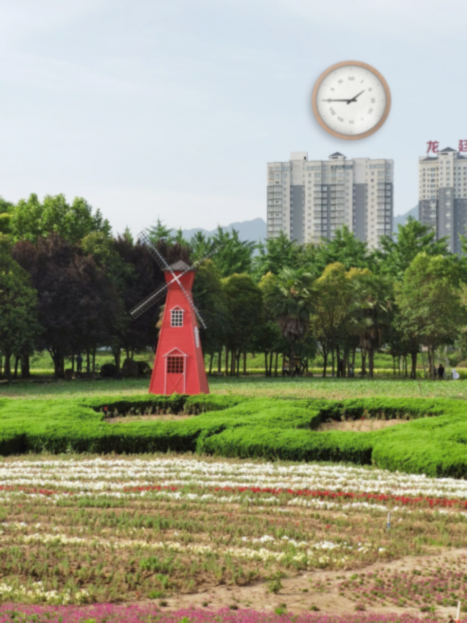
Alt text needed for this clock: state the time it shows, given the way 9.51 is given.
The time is 1.45
